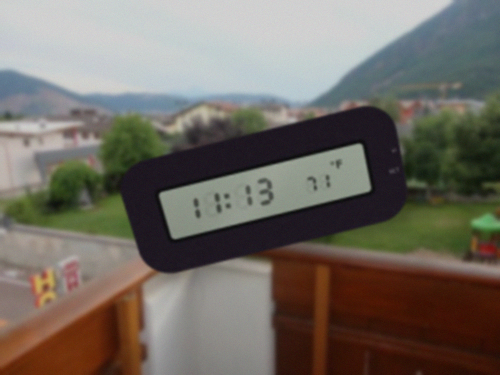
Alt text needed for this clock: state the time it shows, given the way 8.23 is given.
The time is 11.13
